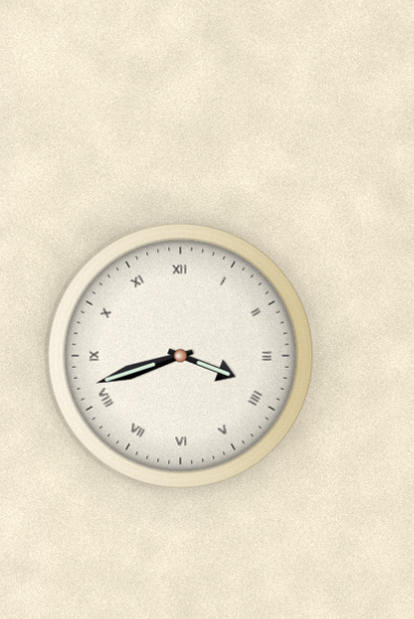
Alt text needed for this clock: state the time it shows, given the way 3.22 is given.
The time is 3.42
